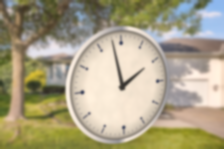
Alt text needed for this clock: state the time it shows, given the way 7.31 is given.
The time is 1.58
